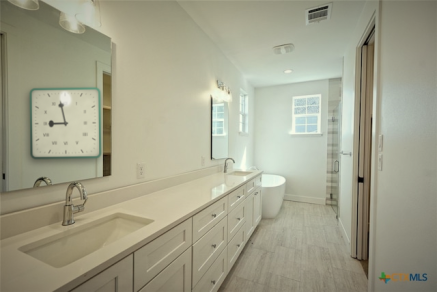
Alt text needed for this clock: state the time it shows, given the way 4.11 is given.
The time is 8.58
